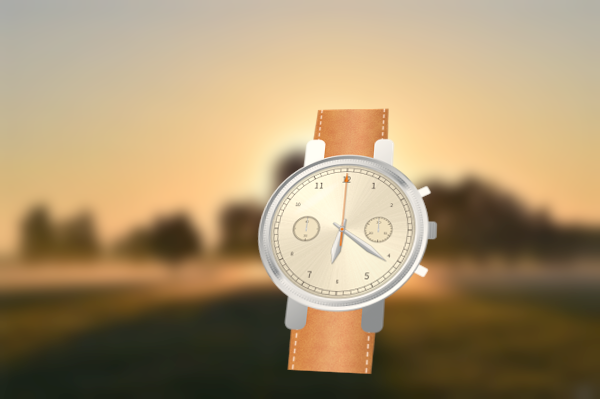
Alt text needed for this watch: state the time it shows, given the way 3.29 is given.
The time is 6.21
